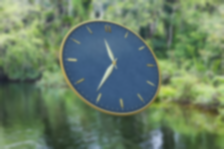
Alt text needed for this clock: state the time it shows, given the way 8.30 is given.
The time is 11.36
